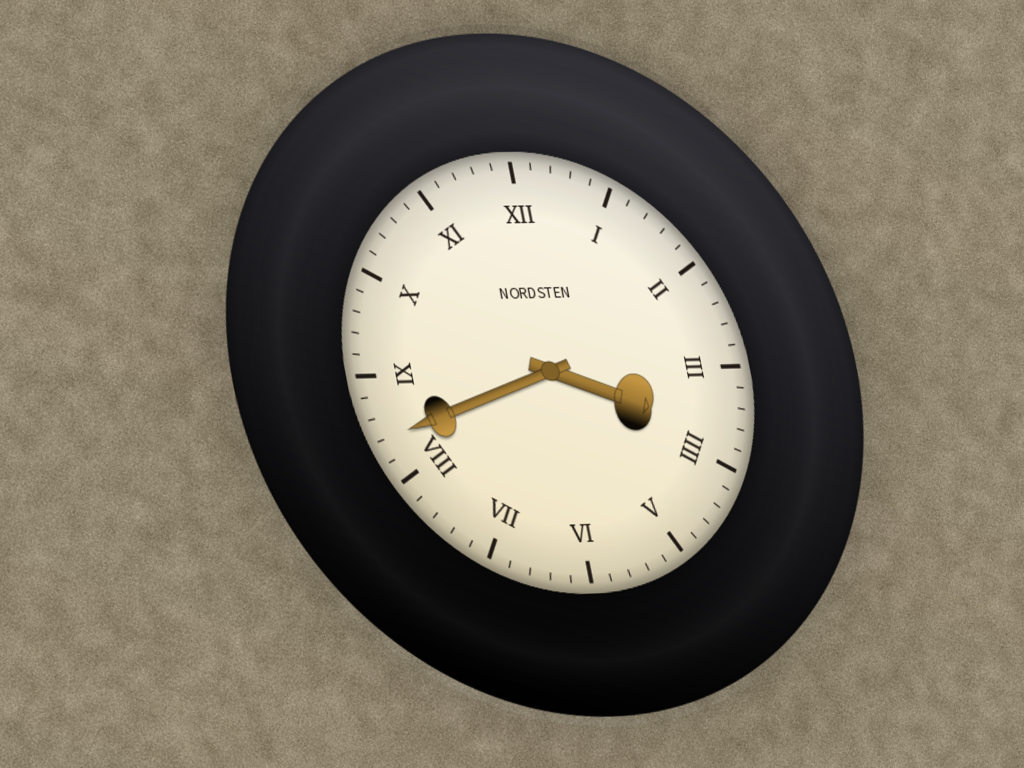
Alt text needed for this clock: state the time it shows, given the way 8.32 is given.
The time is 3.42
